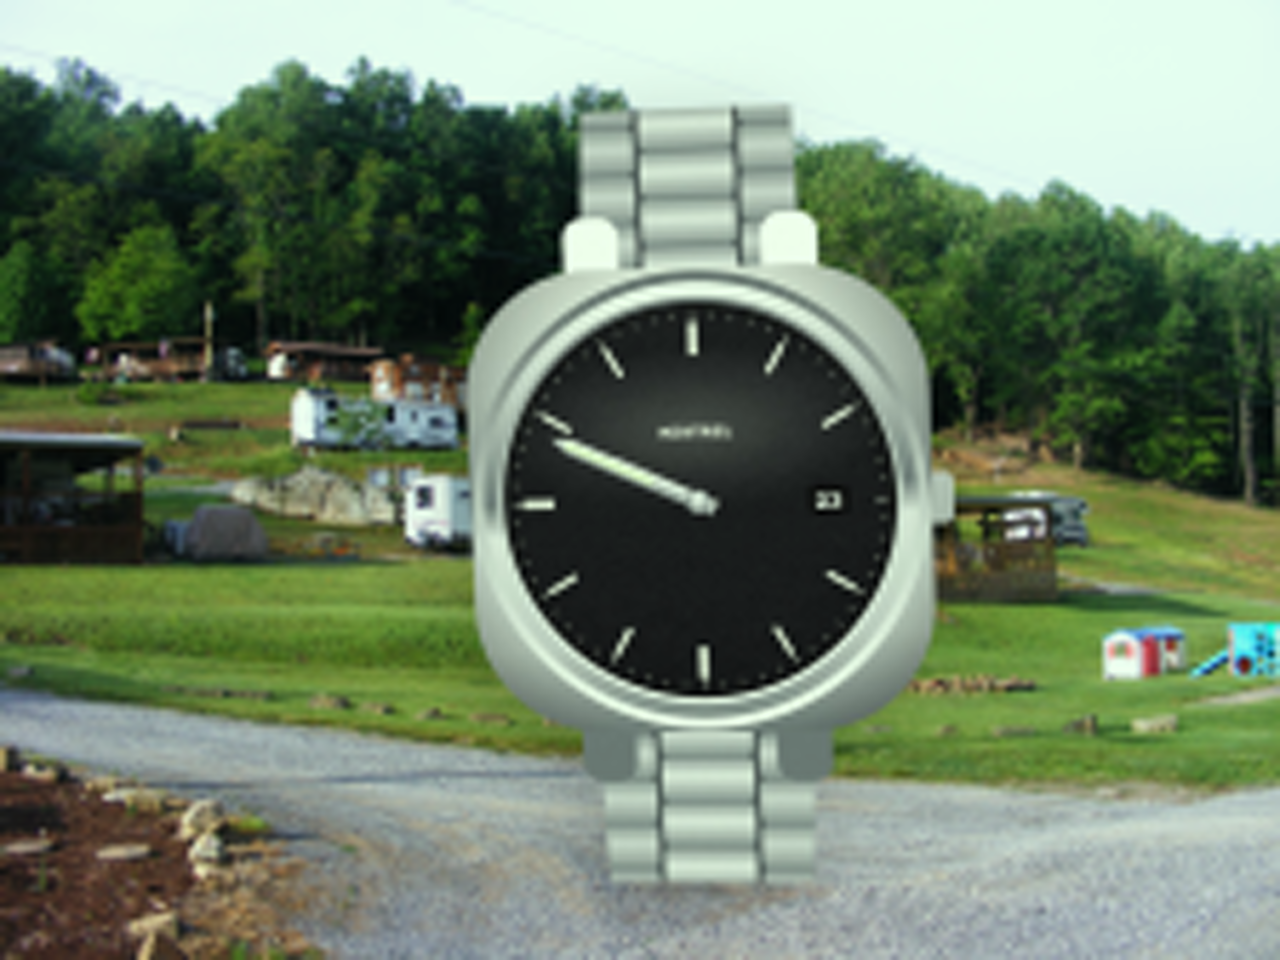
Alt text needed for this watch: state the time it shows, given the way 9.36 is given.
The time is 9.49
